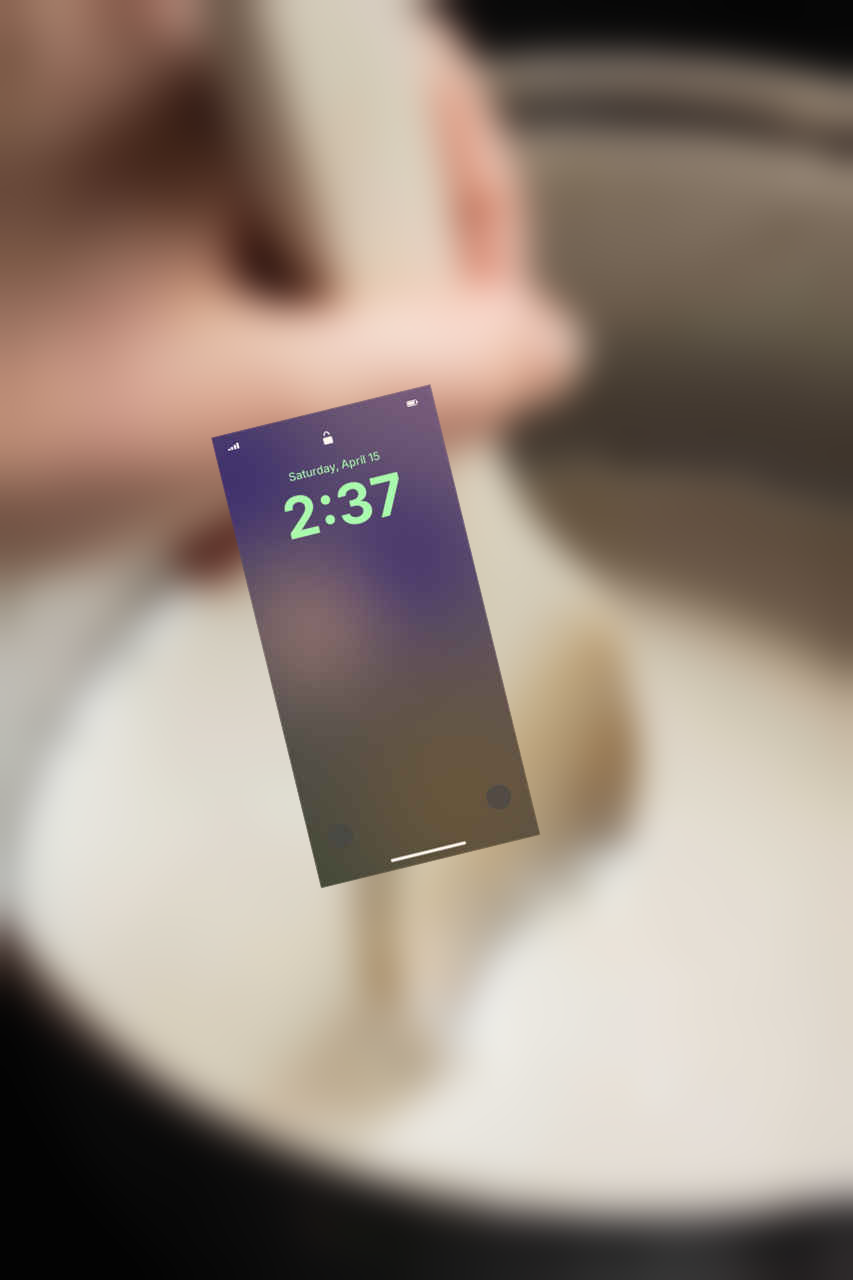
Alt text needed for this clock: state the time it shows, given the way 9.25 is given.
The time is 2.37
